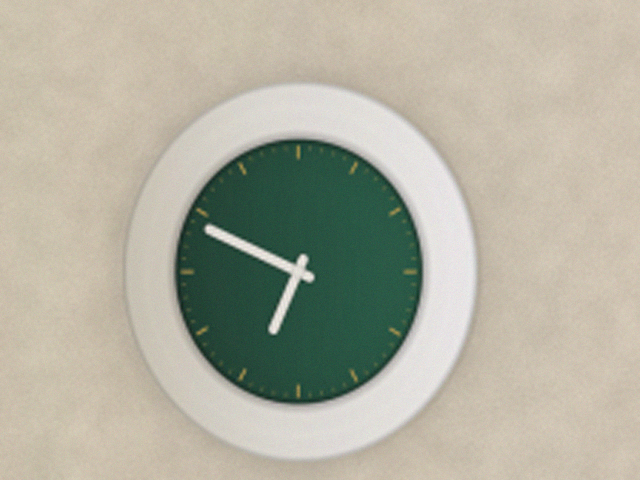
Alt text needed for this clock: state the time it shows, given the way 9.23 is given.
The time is 6.49
